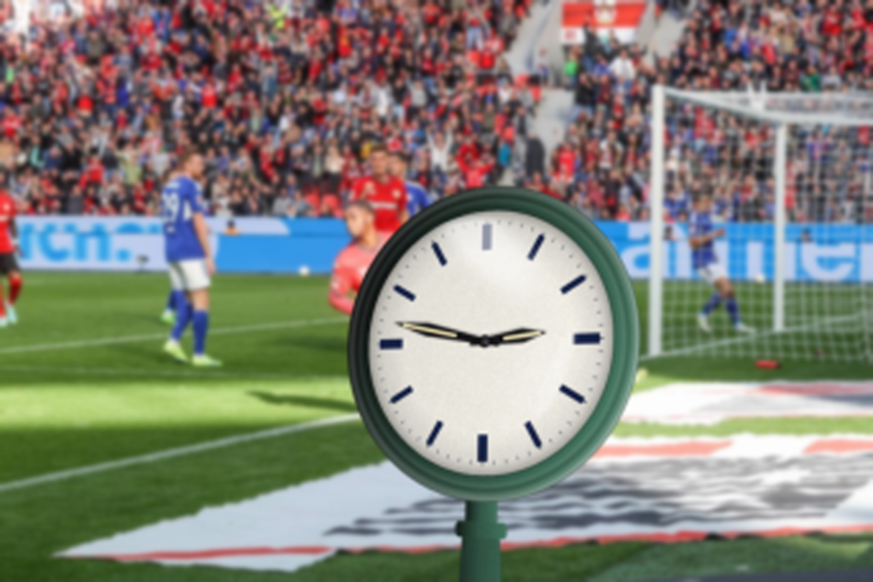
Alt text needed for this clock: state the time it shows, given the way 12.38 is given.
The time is 2.47
